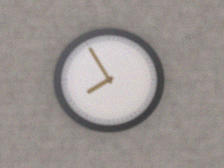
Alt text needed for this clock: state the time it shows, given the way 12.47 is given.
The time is 7.55
